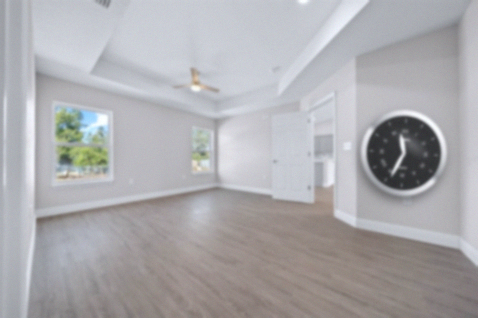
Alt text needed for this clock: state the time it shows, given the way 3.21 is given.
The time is 11.34
